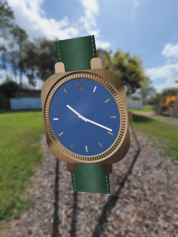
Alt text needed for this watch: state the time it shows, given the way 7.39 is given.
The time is 10.19
